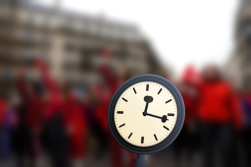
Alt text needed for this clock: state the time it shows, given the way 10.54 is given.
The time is 12.17
